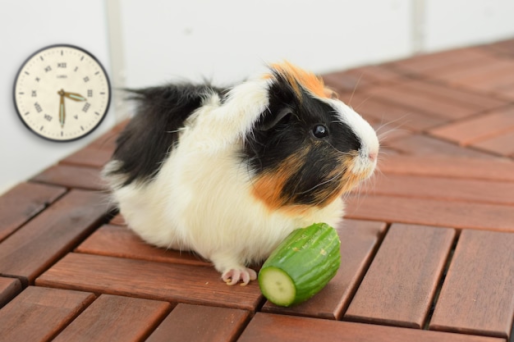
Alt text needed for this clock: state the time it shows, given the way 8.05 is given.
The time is 3.30
